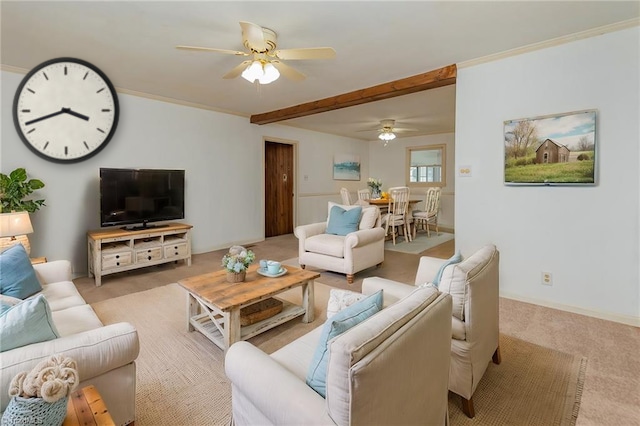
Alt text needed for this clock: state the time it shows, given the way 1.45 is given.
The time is 3.42
